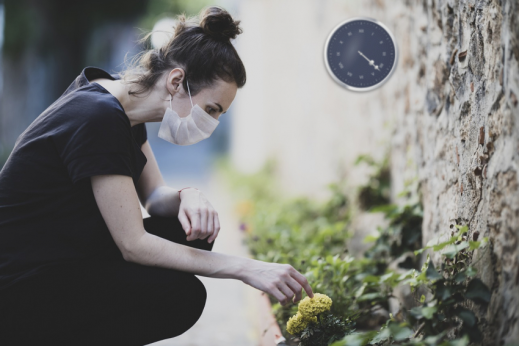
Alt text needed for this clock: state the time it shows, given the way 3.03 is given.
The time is 4.22
